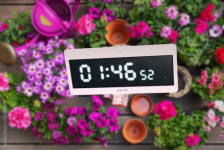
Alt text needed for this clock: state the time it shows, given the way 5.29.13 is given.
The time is 1.46.52
